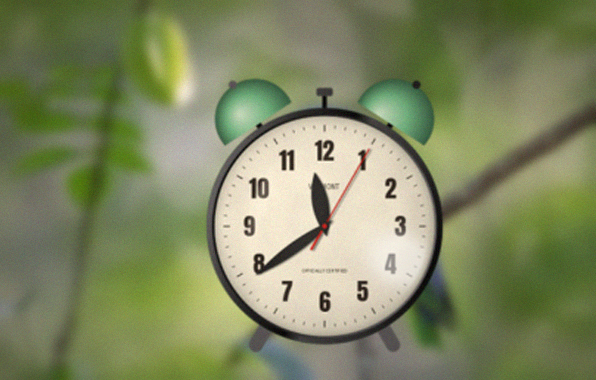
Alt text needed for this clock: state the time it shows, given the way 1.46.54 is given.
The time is 11.39.05
